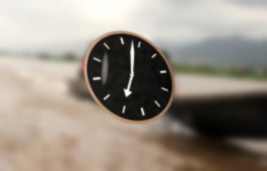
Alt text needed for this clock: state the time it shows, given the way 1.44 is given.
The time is 7.03
